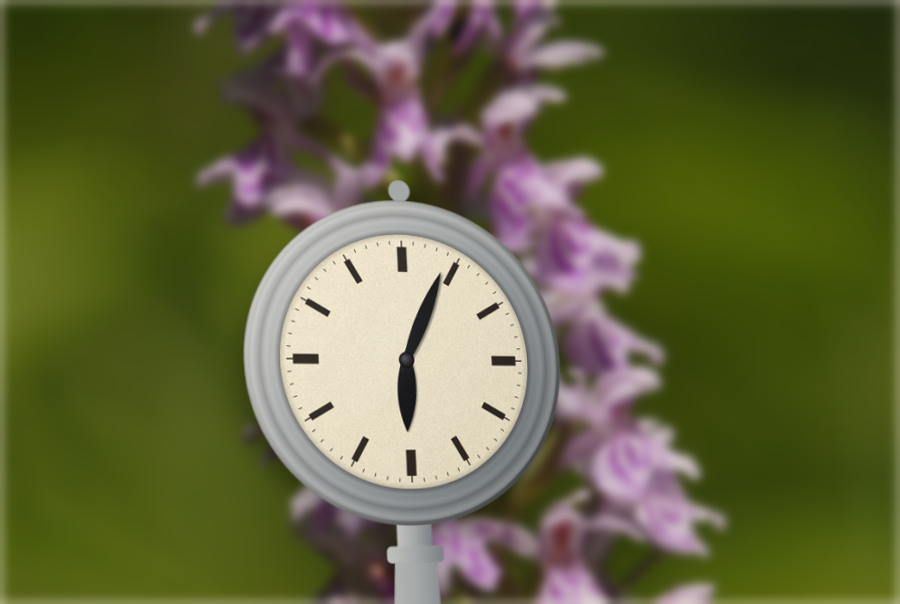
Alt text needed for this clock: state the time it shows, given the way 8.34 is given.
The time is 6.04
